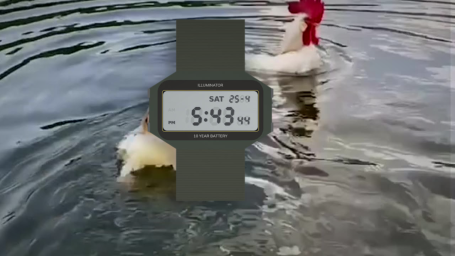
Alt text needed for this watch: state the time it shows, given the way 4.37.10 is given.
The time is 5.43.44
